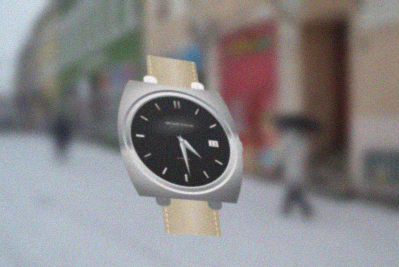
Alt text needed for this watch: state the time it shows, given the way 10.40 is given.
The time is 4.29
